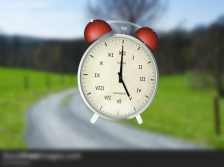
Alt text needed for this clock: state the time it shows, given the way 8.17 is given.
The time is 5.00
